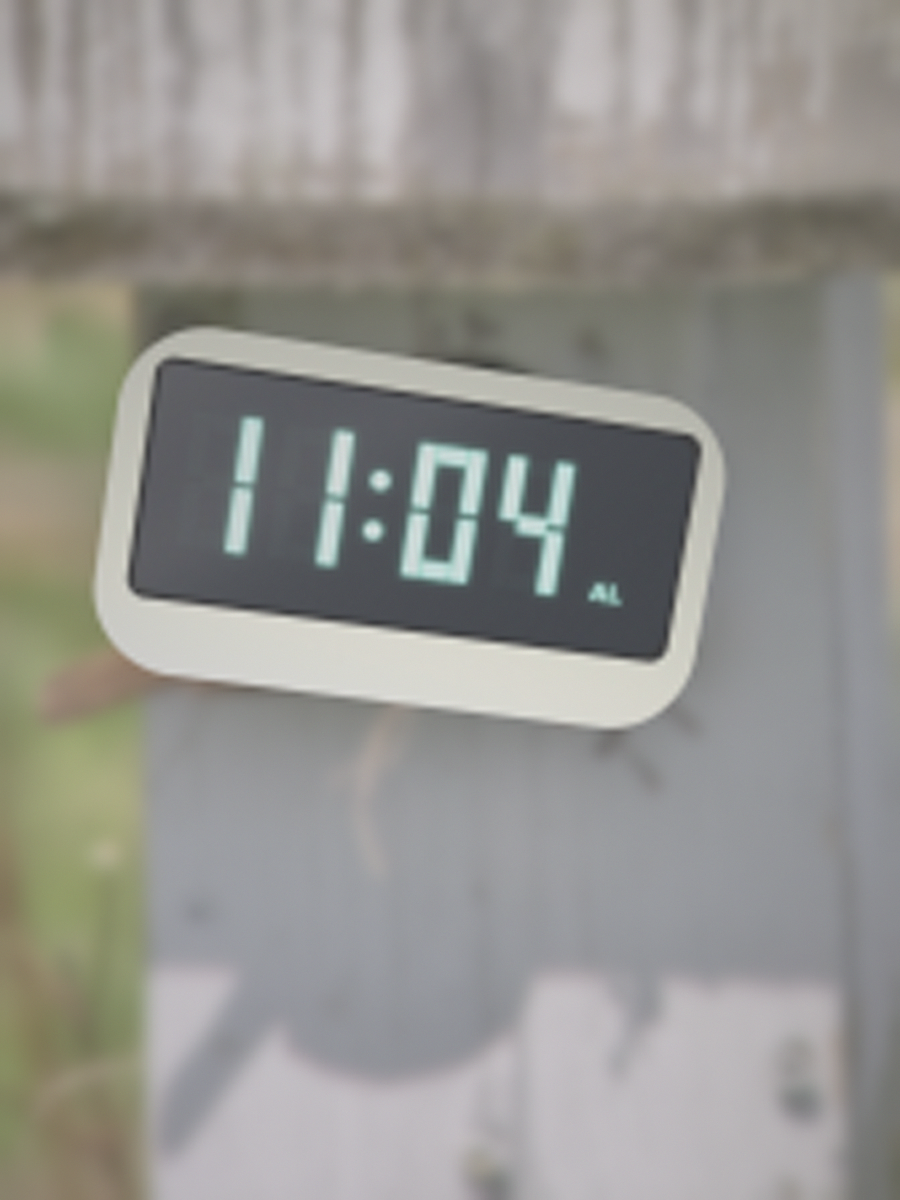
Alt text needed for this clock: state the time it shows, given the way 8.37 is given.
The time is 11.04
